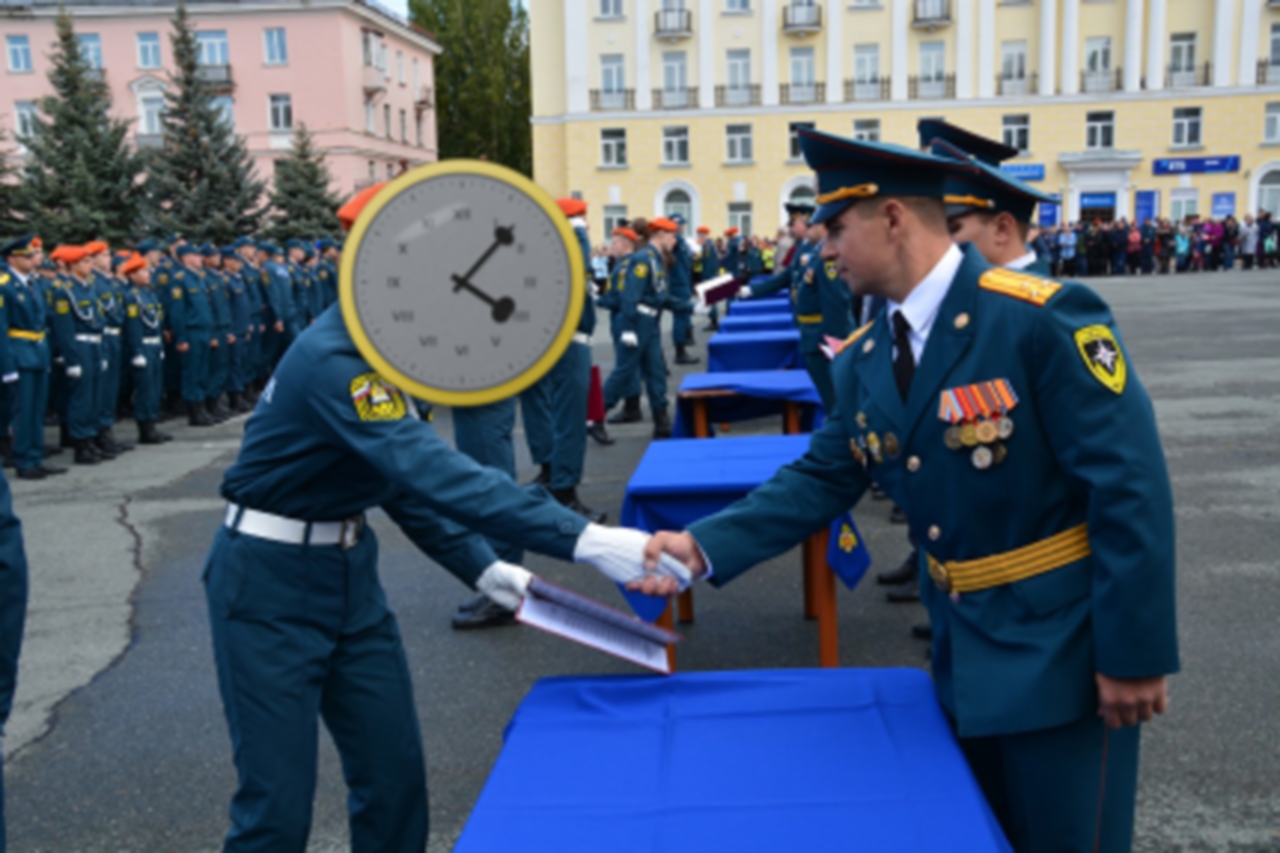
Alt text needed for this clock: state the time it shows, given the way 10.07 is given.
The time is 4.07
